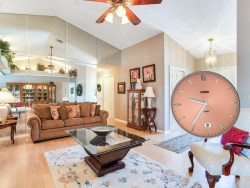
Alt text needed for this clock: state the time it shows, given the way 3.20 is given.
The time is 9.36
